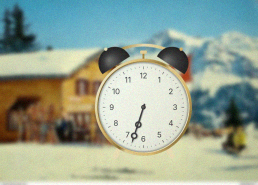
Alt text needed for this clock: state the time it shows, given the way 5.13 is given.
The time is 6.33
